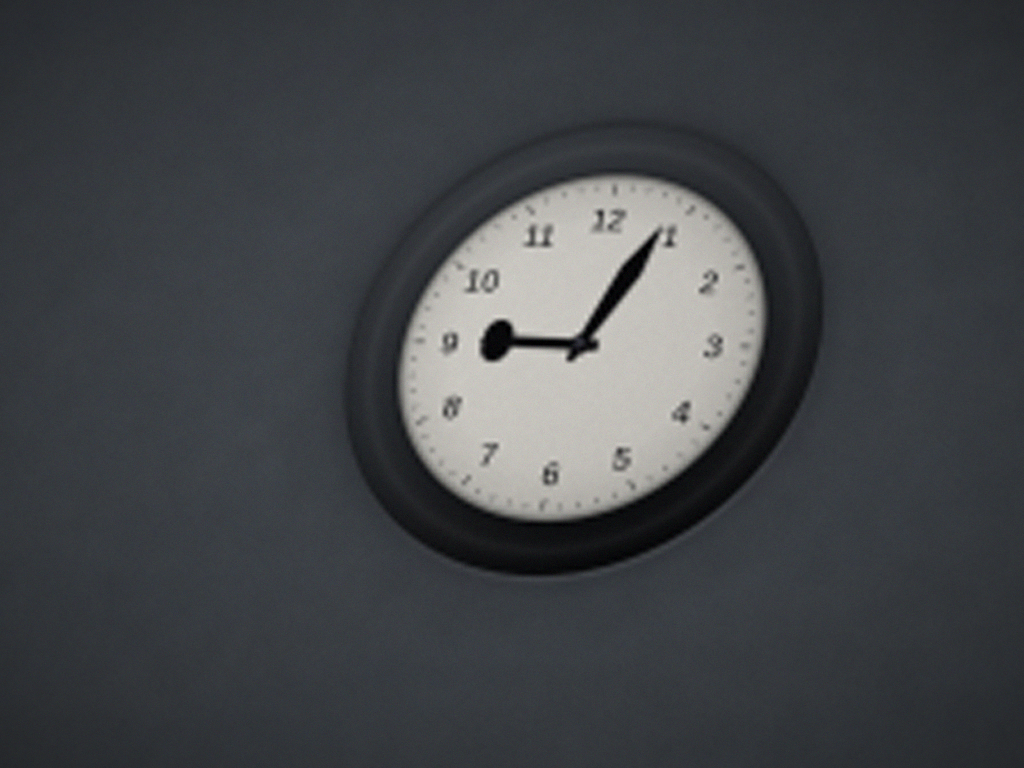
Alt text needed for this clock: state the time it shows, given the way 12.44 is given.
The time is 9.04
